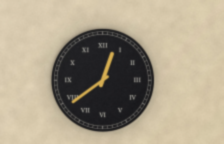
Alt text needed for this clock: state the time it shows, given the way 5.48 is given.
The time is 12.39
